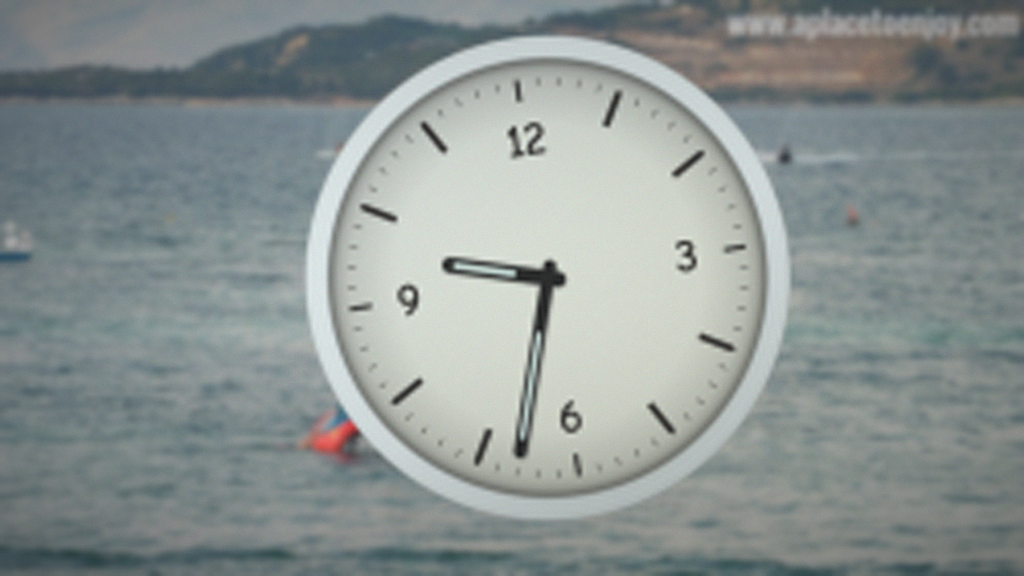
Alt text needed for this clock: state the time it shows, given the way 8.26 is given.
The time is 9.33
